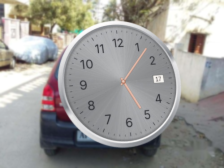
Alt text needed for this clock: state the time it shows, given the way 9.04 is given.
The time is 5.07
